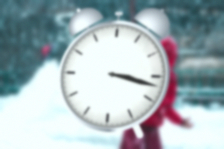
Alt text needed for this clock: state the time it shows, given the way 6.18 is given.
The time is 3.17
